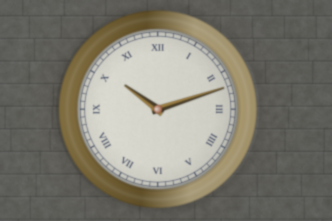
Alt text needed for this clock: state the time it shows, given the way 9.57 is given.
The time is 10.12
